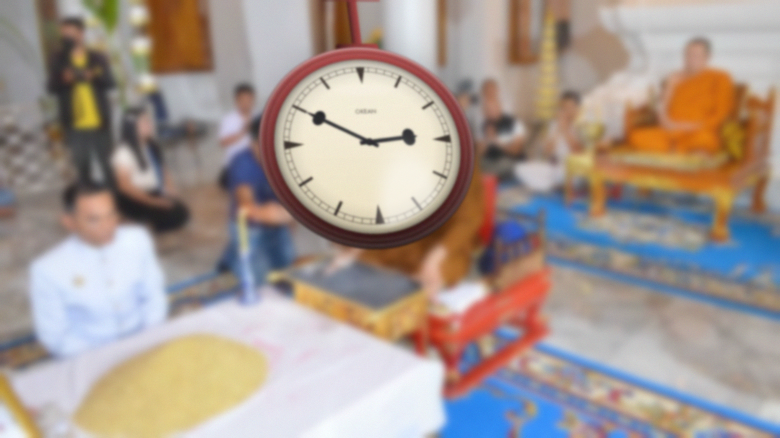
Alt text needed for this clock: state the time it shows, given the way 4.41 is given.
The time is 2.50
